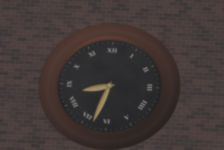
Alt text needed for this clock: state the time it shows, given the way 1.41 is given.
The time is 8.33
